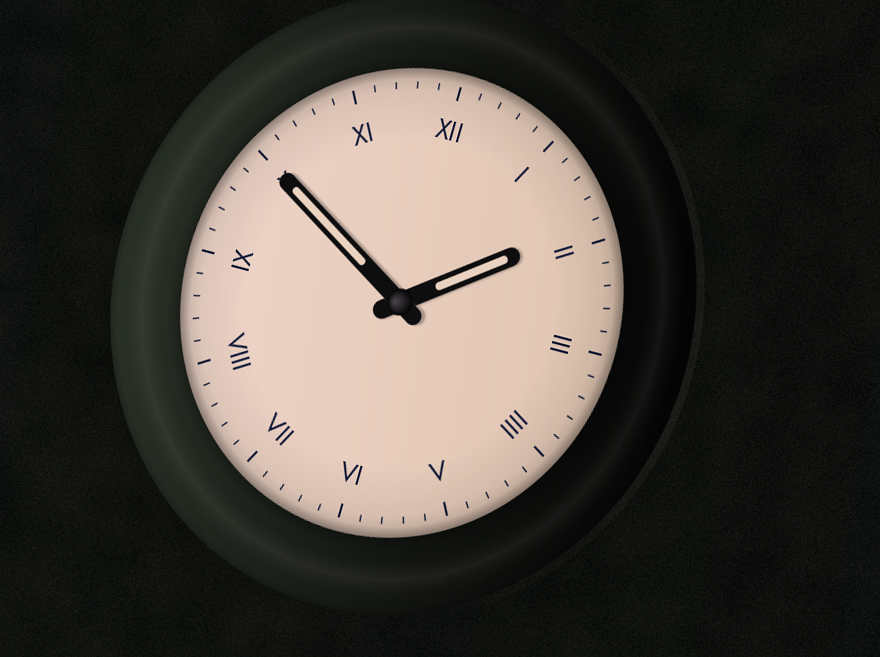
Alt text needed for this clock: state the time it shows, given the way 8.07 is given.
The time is 1.50
